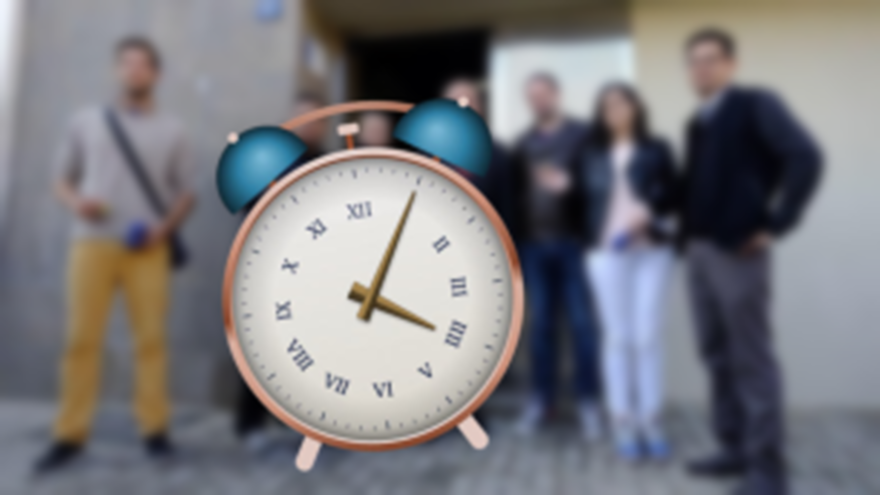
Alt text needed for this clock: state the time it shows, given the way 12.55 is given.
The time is 4.05
